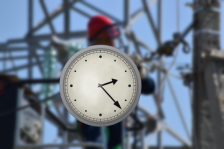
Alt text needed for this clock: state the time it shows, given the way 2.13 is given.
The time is 2.23
